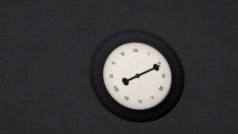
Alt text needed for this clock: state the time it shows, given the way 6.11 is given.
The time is 8.11
